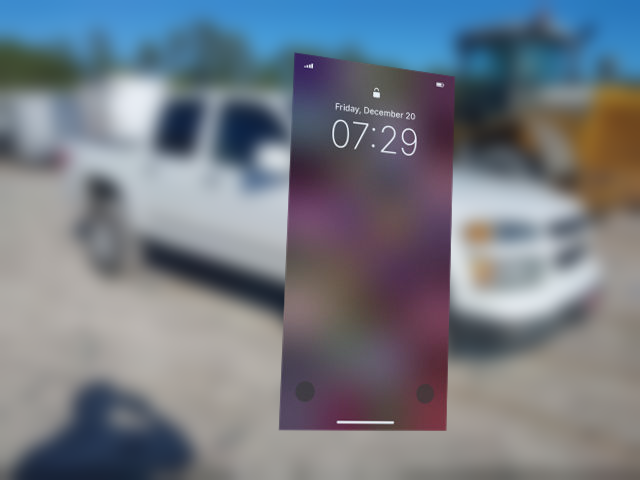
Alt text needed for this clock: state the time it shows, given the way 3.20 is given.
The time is 7.29
